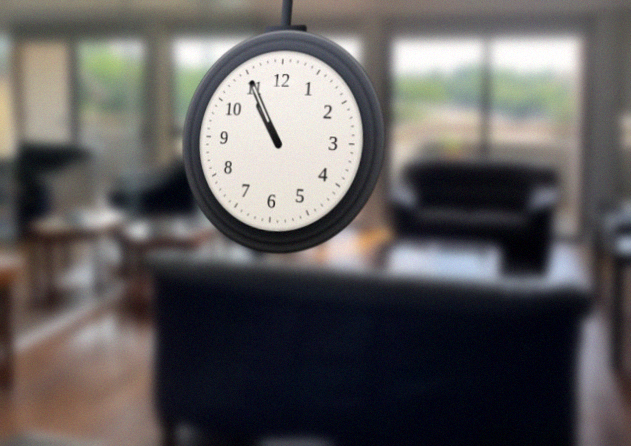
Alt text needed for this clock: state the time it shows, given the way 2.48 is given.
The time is 10.55
